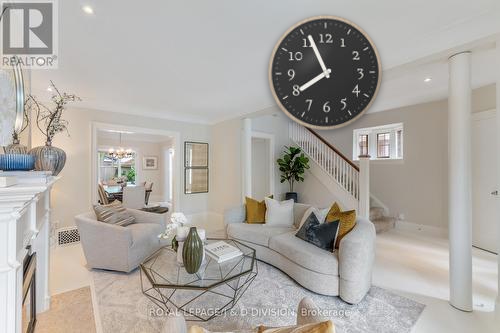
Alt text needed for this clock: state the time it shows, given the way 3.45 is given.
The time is 7.56
